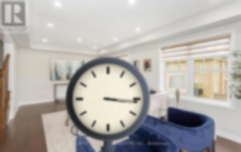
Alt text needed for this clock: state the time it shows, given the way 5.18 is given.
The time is 3.16
